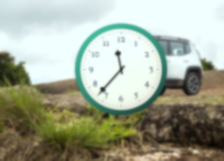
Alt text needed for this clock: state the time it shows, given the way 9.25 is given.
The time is 11.37
